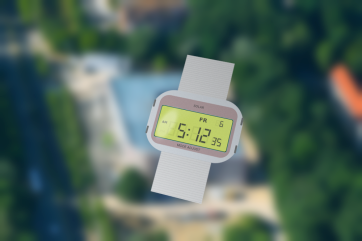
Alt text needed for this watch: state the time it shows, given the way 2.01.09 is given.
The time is 5.12.35
